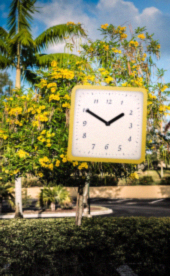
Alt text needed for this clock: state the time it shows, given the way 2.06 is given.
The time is 1.50
